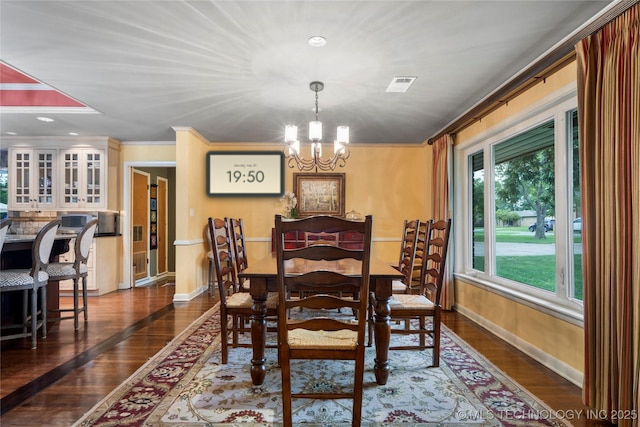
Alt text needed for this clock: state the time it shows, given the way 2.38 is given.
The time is 19.50
